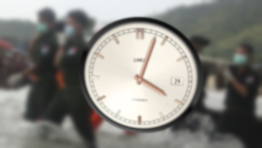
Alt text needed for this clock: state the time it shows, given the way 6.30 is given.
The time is 4.03
